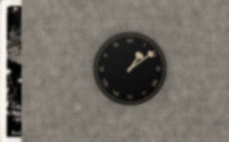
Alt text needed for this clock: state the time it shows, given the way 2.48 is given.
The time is 1.09
